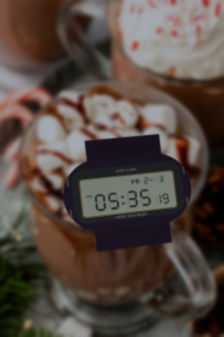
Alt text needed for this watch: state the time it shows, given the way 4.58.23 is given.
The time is 5.35.19
